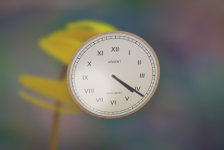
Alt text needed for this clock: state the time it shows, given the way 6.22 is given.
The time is 4.21
